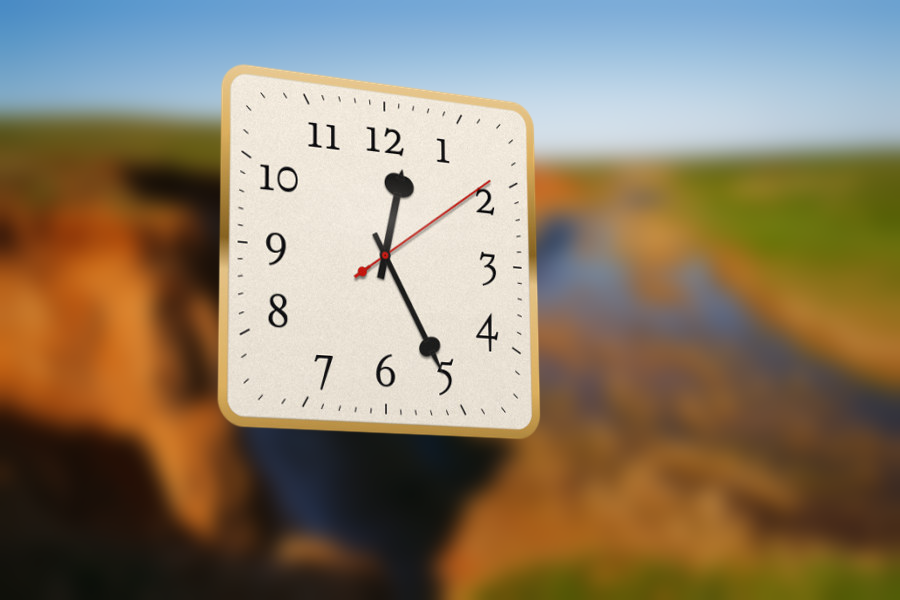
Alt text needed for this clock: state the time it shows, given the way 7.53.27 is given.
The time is 12.25.09
